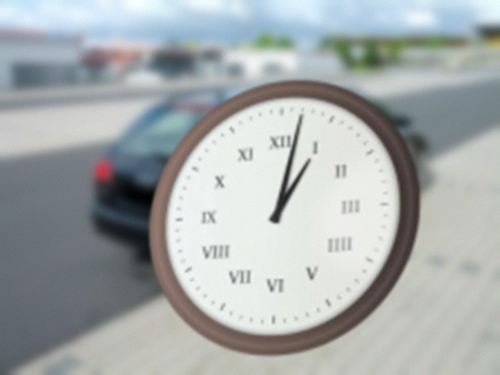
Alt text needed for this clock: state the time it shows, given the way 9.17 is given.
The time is 1.02
